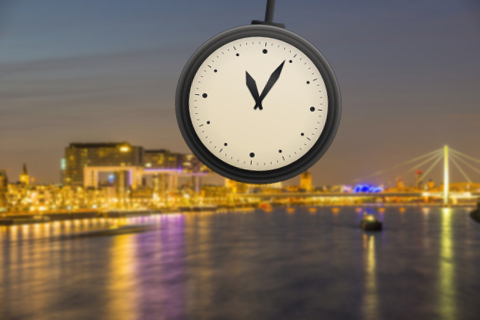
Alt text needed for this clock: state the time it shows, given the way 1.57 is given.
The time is 11.04
